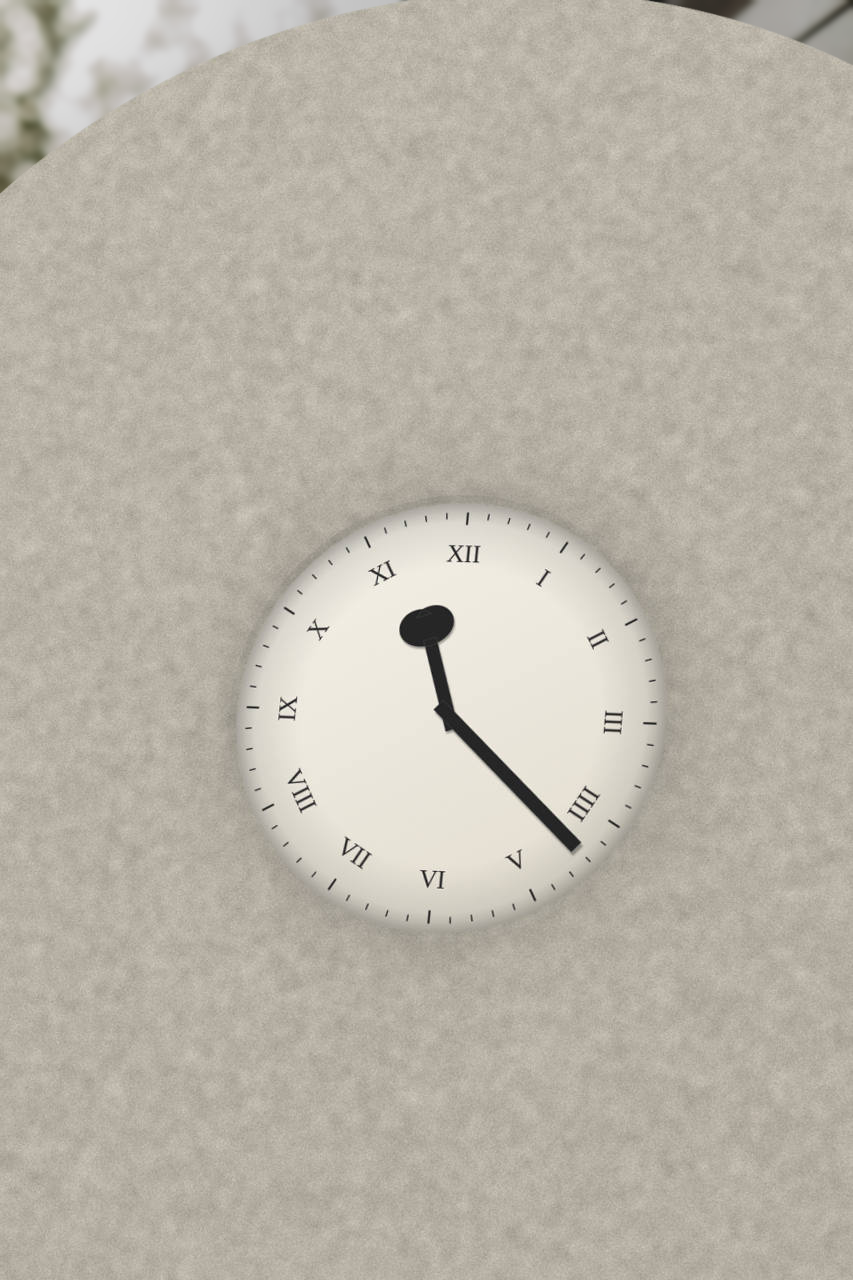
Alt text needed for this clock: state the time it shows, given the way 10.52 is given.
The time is 11.22
